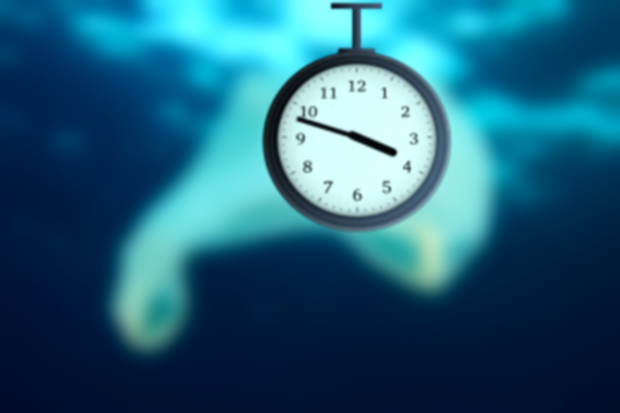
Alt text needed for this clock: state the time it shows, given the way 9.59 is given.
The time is 3.48
